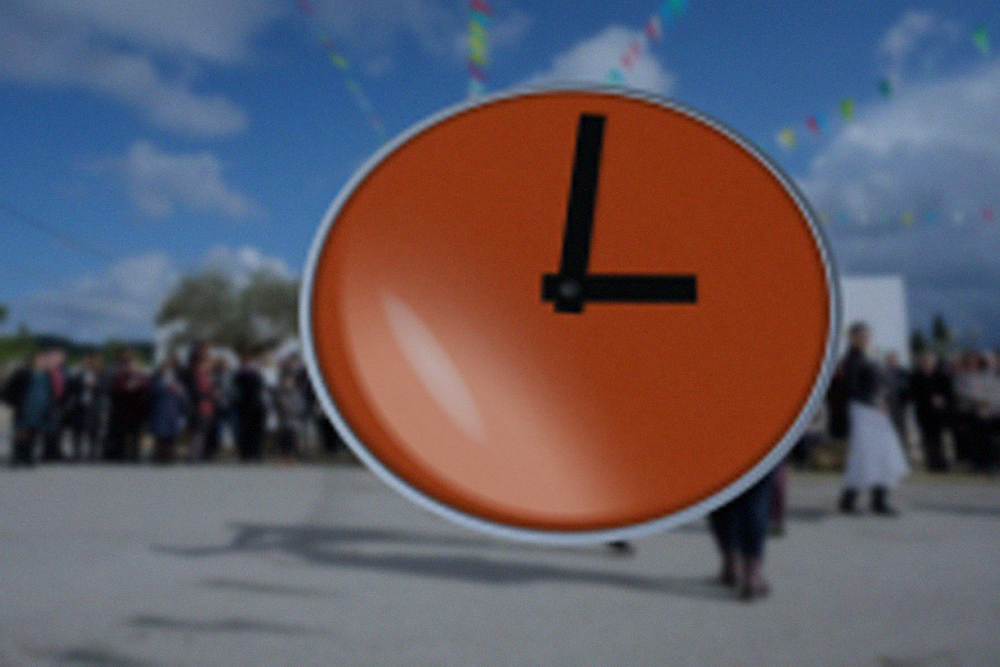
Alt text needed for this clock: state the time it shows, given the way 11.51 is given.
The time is 3.01
